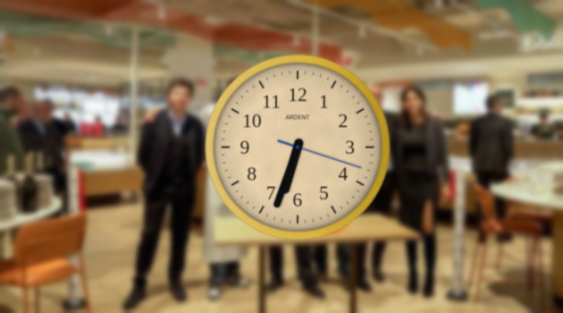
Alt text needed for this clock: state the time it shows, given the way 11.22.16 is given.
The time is 6.33.18
